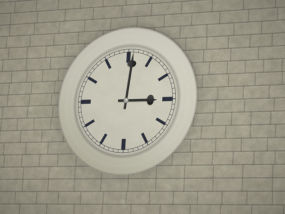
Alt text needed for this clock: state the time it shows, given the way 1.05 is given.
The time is 3.01
